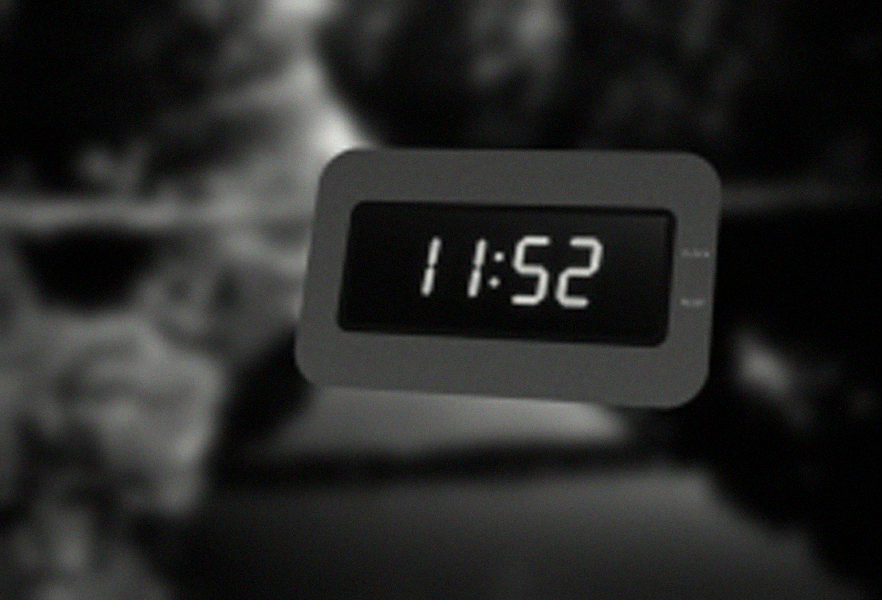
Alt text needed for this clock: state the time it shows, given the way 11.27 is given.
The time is 11.52
